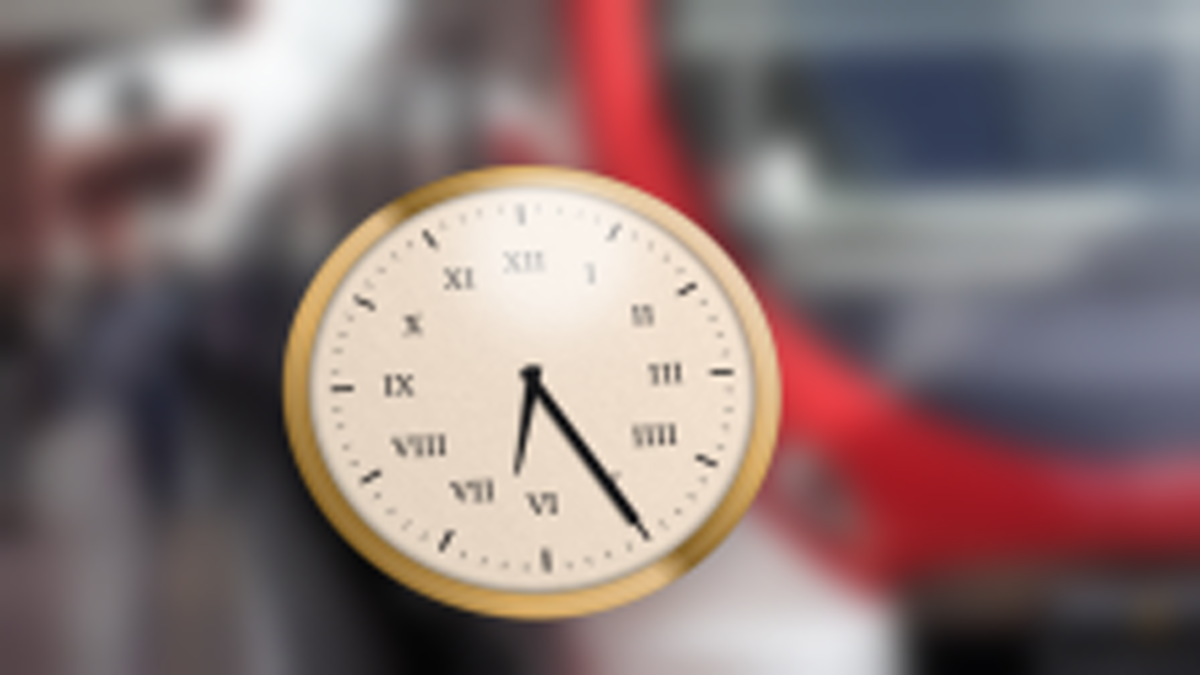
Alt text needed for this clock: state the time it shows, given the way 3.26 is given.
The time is 6.25
